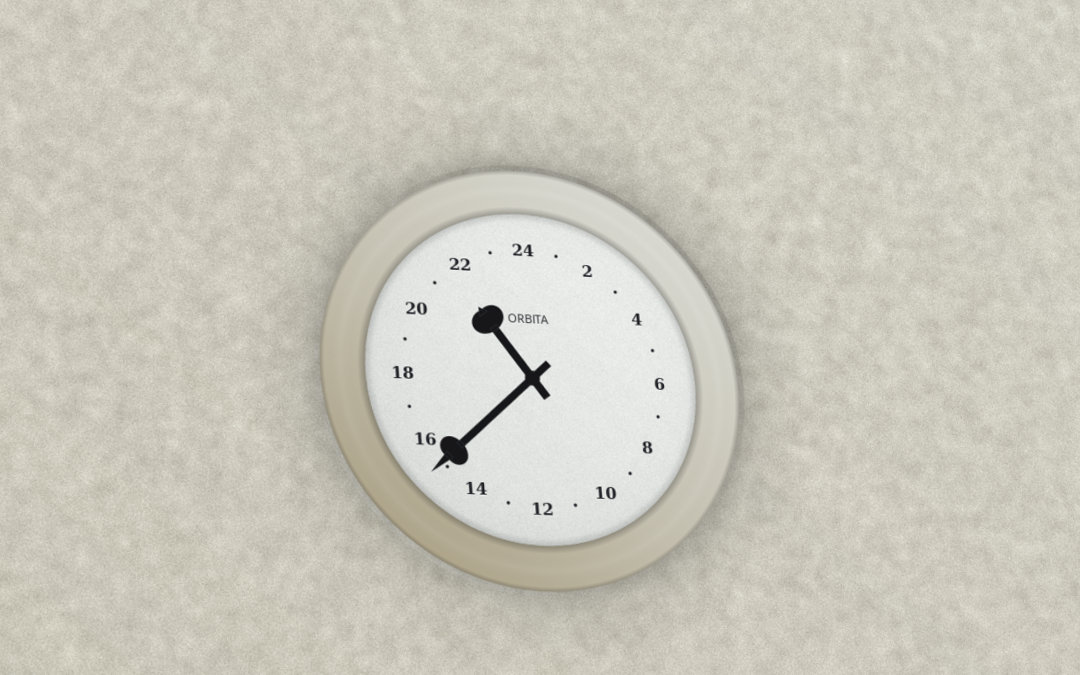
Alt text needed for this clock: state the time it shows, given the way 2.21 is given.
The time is 21.38
